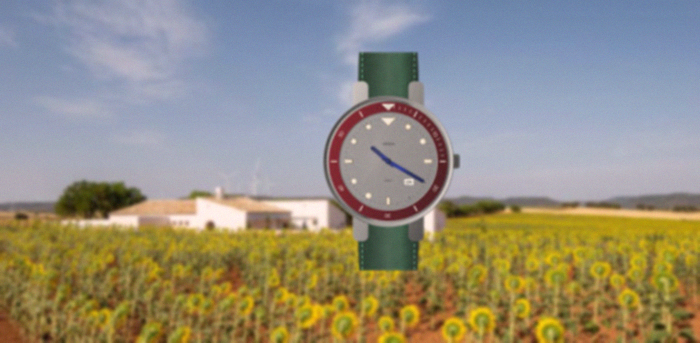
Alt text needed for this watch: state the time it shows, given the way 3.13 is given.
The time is 10.20
